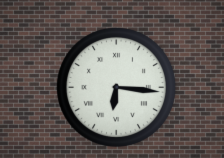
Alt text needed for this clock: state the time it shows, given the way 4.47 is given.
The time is 6.16
